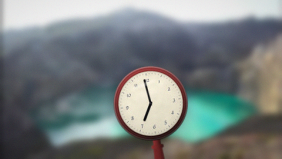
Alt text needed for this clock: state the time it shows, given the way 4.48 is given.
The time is 6.59
